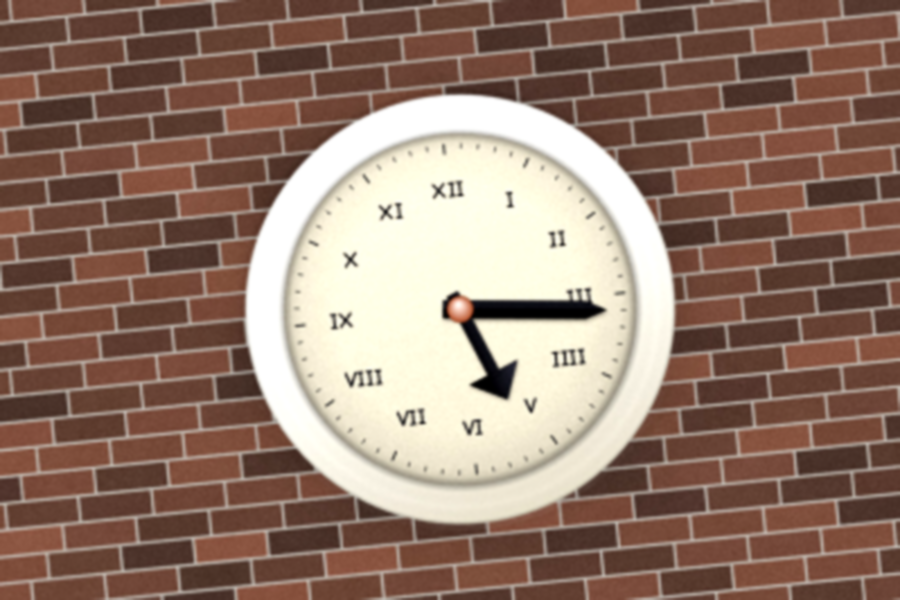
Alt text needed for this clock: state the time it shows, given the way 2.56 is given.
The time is 5.16
